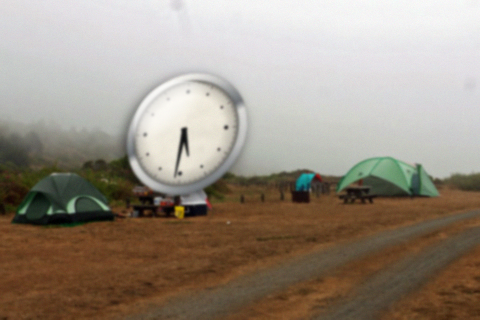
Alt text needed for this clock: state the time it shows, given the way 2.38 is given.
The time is 5.31
